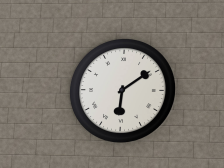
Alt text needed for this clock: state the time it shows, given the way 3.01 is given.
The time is 6.09
